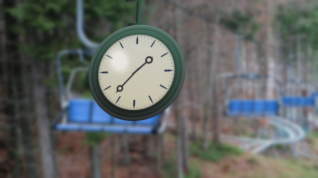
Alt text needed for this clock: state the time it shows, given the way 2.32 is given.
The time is 1.37
